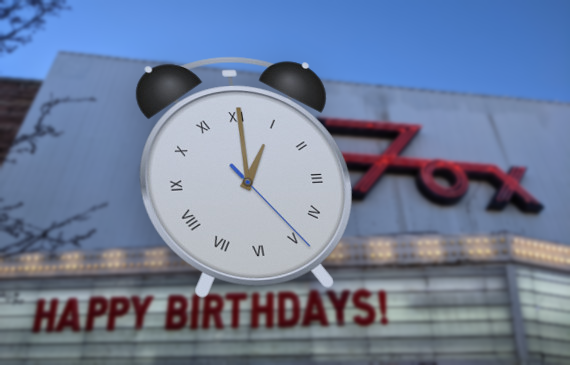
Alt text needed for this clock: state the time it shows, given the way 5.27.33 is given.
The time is 1.00.24
